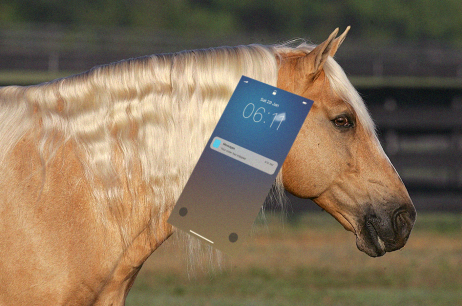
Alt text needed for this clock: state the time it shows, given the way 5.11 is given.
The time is 6.11
